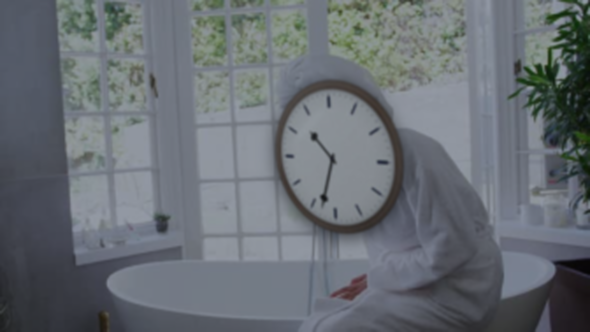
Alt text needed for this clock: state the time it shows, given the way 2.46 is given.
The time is 10.33
